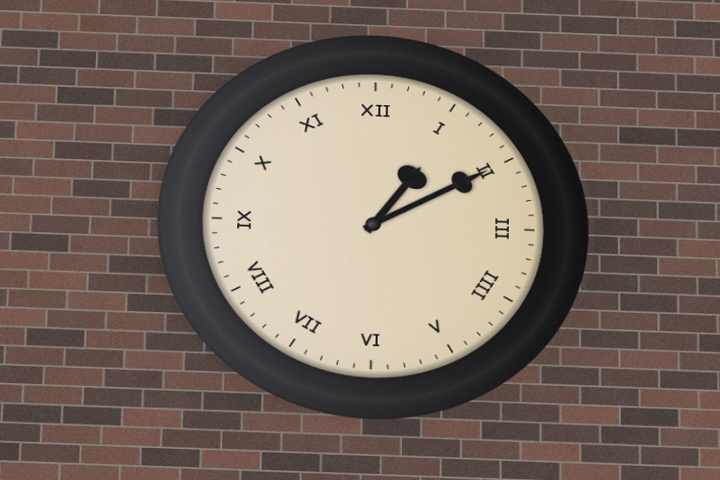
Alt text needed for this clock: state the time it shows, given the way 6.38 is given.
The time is 1.10
